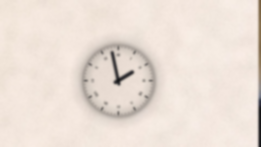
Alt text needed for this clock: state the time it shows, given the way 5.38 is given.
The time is 1.58
